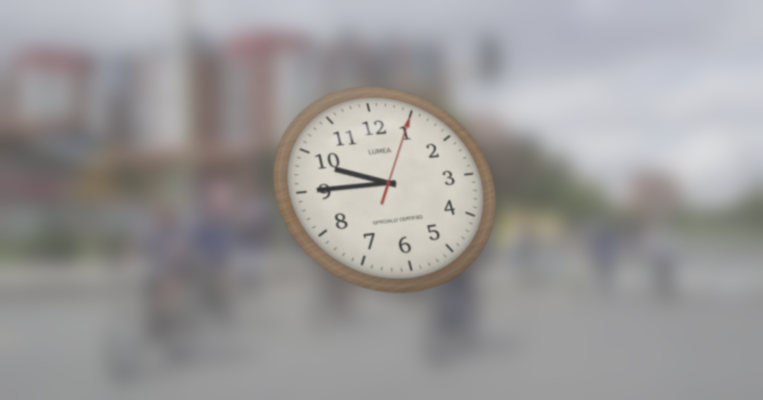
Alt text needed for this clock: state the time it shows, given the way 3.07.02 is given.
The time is 9.45.05
